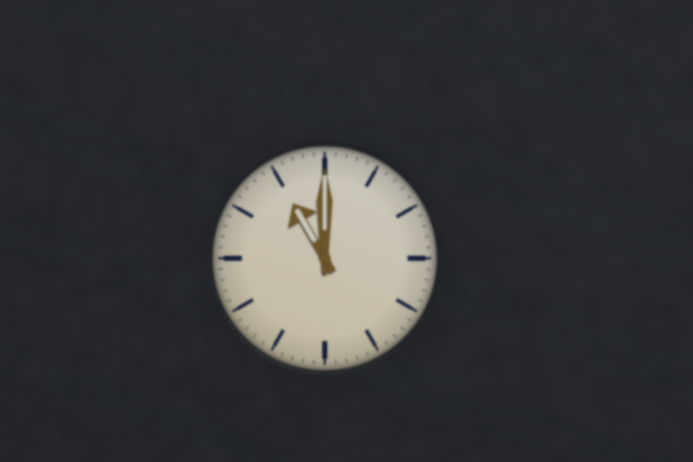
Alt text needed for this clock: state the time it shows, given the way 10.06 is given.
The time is 11.00
